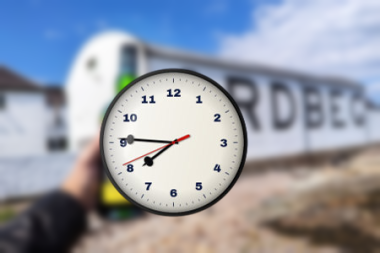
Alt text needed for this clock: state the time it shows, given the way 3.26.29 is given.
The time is 7.45.41
